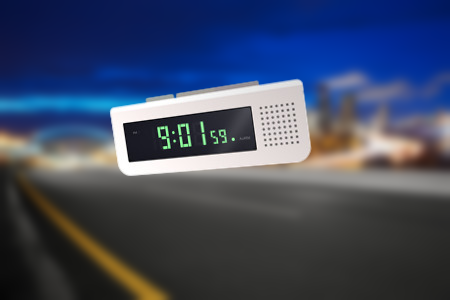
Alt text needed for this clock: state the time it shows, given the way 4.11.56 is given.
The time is 9.01.59
